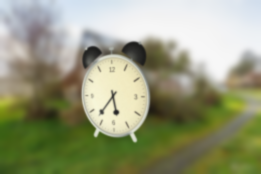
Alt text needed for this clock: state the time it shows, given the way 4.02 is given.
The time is 5.37
